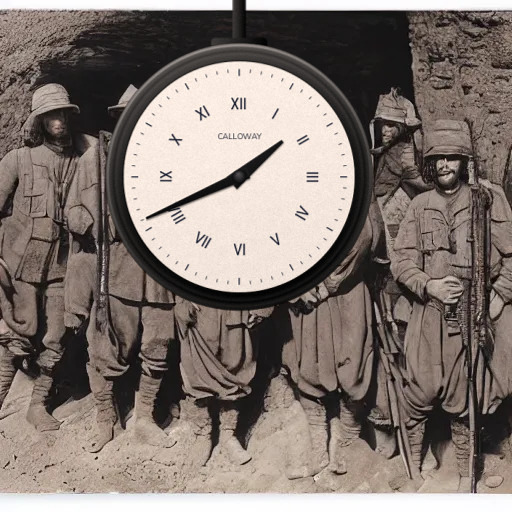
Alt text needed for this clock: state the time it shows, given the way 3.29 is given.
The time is 1.41
